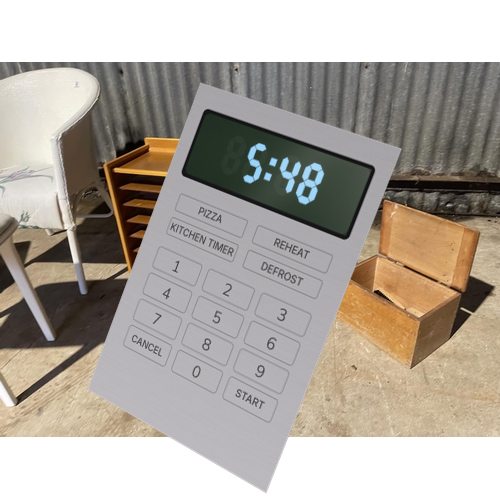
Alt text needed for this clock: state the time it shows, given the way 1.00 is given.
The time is 5.48
